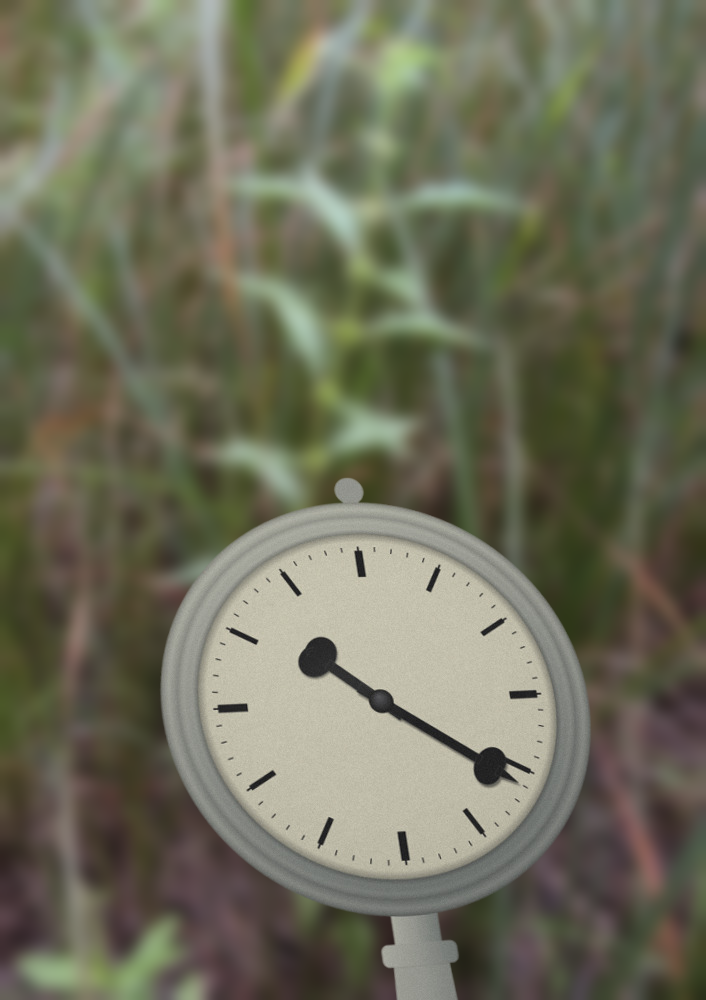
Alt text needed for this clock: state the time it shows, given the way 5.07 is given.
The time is 10.21
